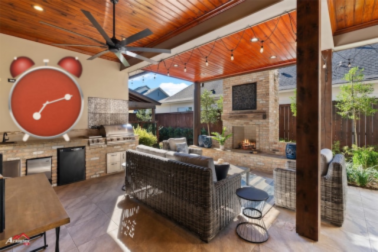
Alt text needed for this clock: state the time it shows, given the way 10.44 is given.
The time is 7.12
